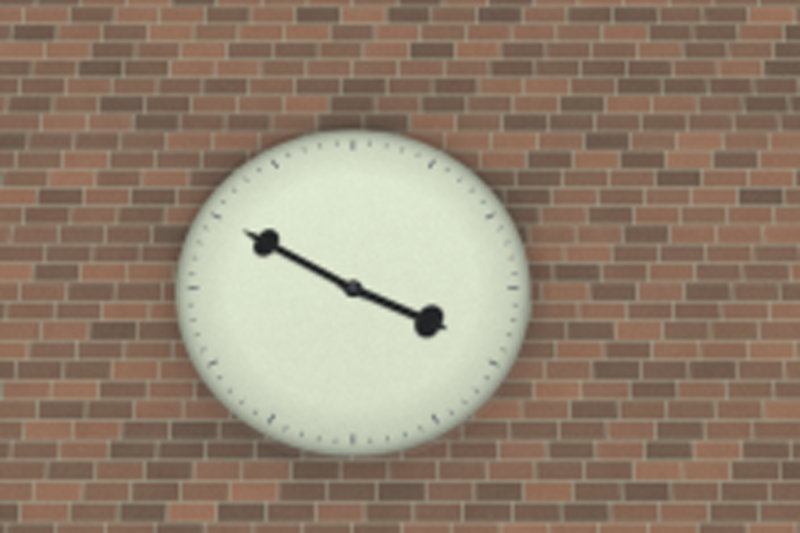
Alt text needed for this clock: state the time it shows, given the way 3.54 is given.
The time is 3.50
